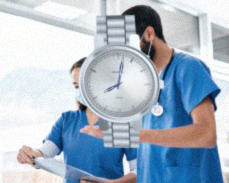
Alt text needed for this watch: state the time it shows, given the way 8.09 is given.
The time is 8.02
